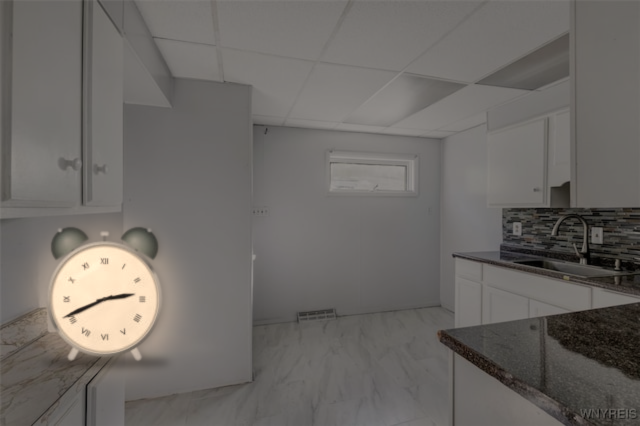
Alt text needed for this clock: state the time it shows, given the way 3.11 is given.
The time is 2.41
